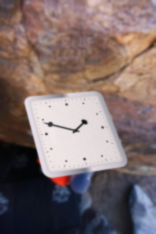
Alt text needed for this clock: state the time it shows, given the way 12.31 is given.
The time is 1.49
